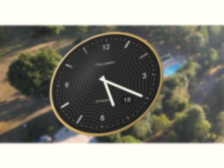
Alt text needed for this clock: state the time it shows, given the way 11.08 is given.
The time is 5.20
